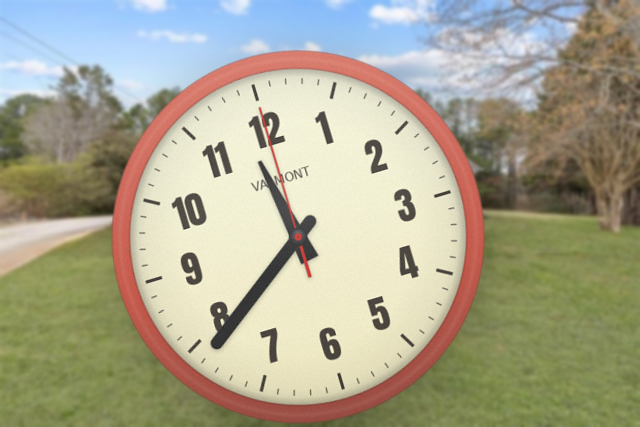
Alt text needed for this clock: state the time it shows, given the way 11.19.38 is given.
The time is 11.39.00
